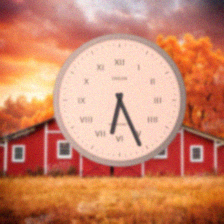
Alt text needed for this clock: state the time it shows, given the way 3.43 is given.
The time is 6.26
